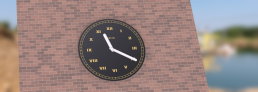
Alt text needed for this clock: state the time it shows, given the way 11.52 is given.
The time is 11.20
